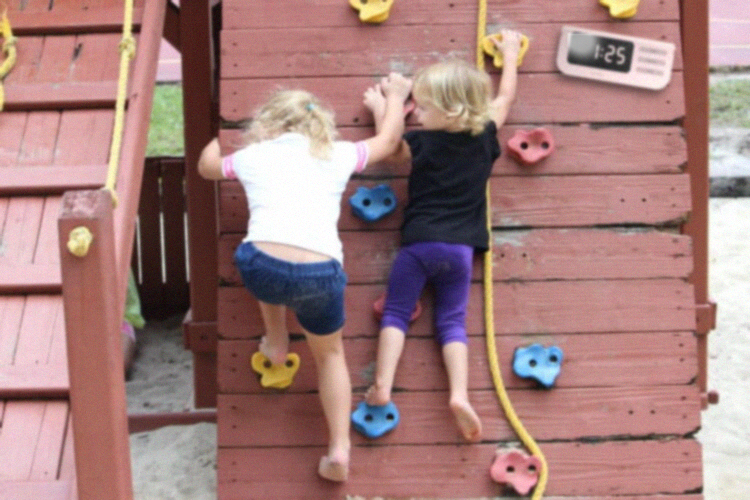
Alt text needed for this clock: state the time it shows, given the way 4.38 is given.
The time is 1.25
